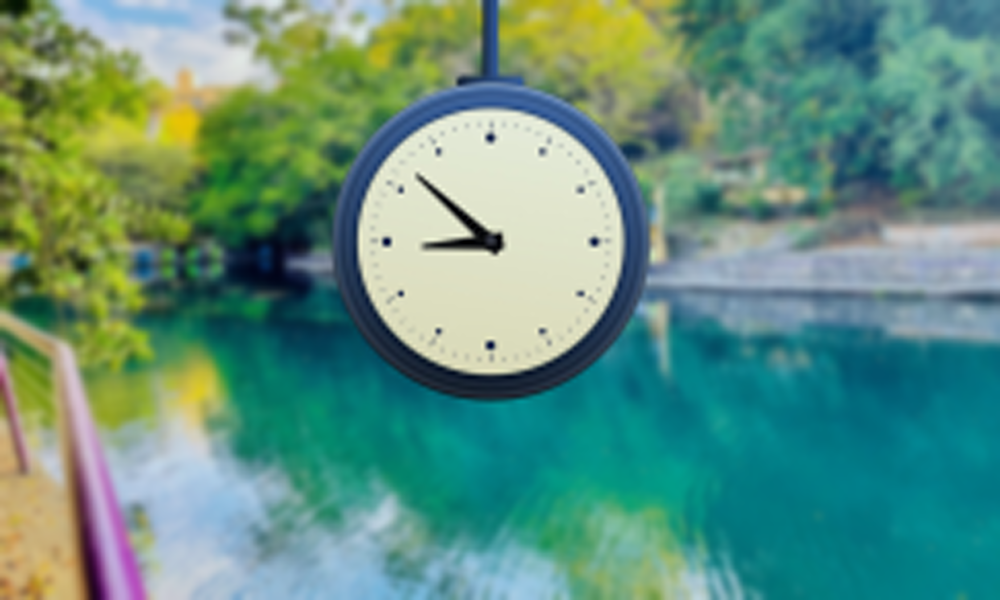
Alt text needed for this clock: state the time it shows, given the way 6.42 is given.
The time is 8.52
